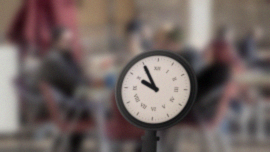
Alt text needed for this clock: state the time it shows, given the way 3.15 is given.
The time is 9.55
